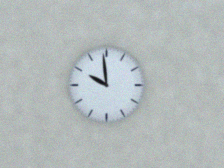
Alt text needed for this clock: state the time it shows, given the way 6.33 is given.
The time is 9.59
